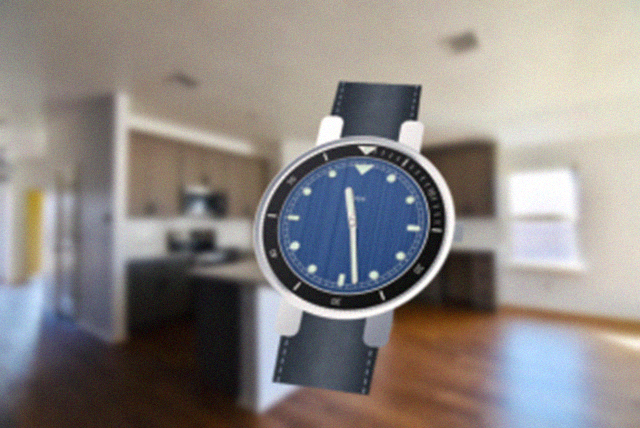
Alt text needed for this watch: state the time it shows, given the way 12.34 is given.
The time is 11.28
